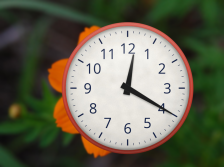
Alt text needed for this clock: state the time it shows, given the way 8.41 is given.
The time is 12.20
